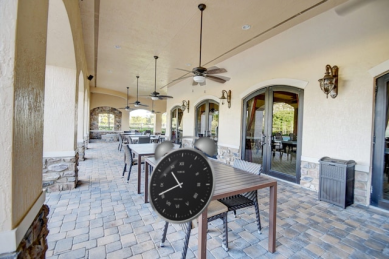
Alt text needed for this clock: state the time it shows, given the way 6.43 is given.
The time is 10.41
